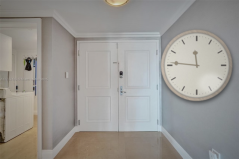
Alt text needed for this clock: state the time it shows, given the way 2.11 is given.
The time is 11.46
